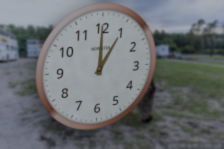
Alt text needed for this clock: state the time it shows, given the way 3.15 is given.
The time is 1.00
